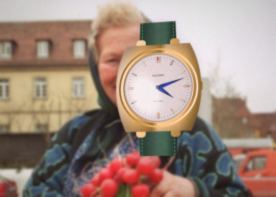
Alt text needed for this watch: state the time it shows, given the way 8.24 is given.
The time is 4.12
